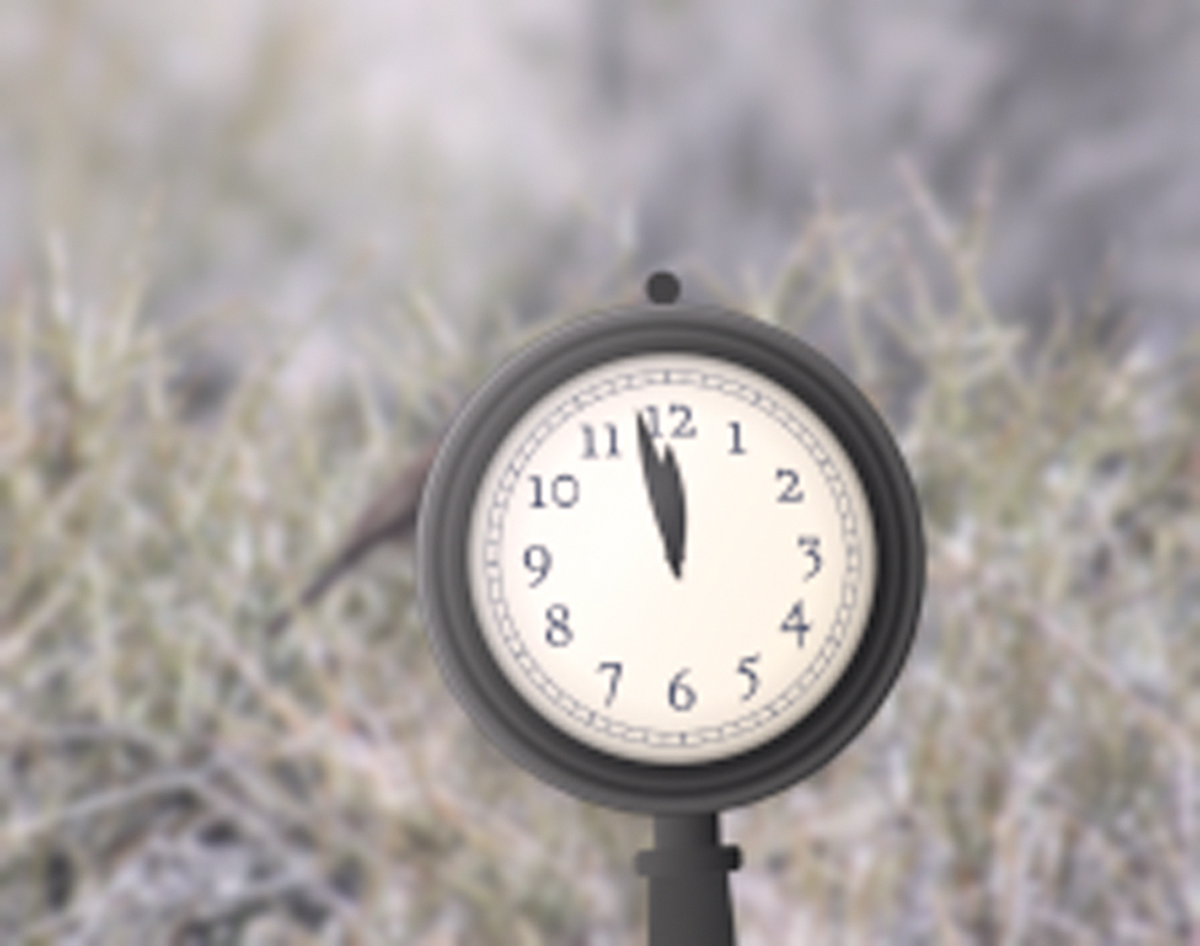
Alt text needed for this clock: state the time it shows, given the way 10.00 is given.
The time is 11.58
